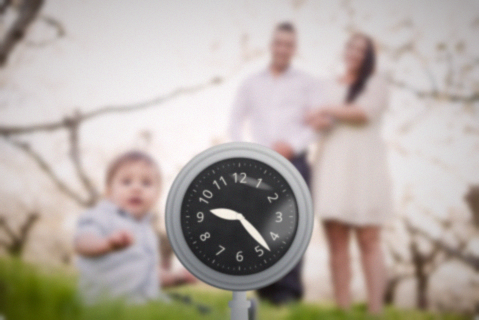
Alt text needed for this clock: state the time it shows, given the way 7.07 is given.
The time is 9.23
